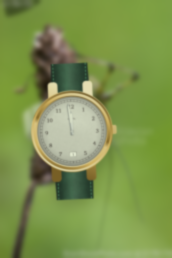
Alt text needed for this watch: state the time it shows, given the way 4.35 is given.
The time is 11.59
